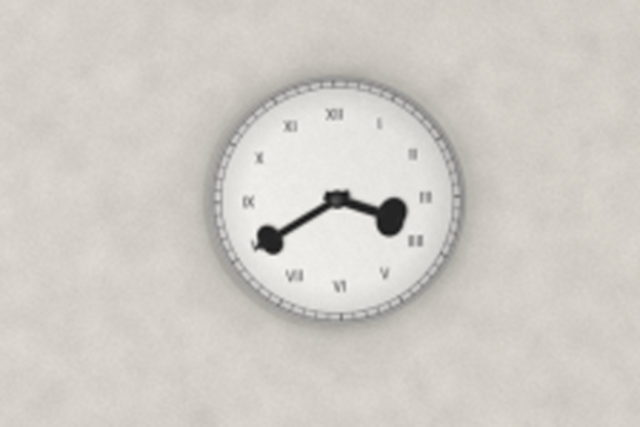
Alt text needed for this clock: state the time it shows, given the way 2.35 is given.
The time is 3.40
